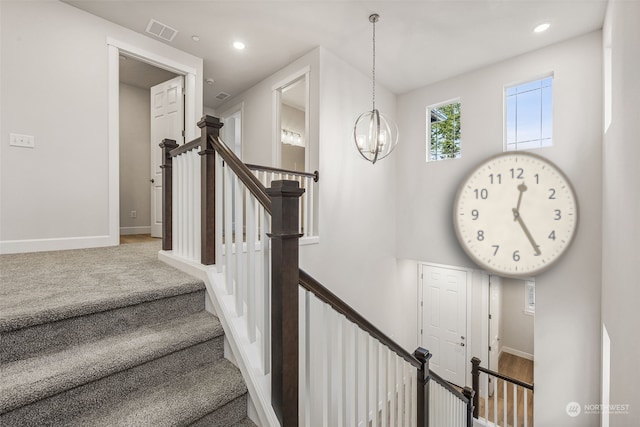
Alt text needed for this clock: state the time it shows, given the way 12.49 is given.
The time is 12.25
